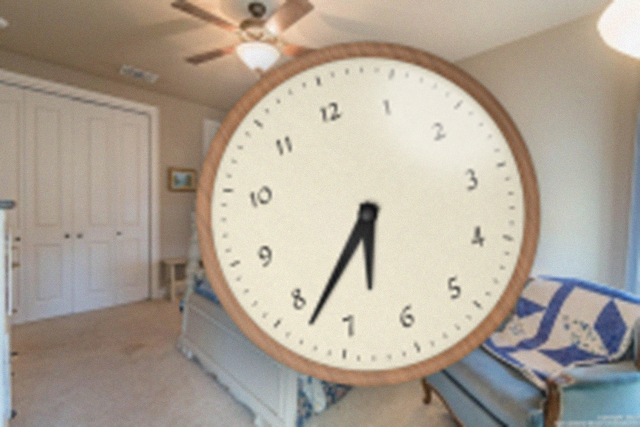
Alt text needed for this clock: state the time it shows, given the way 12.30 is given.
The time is 6.38
